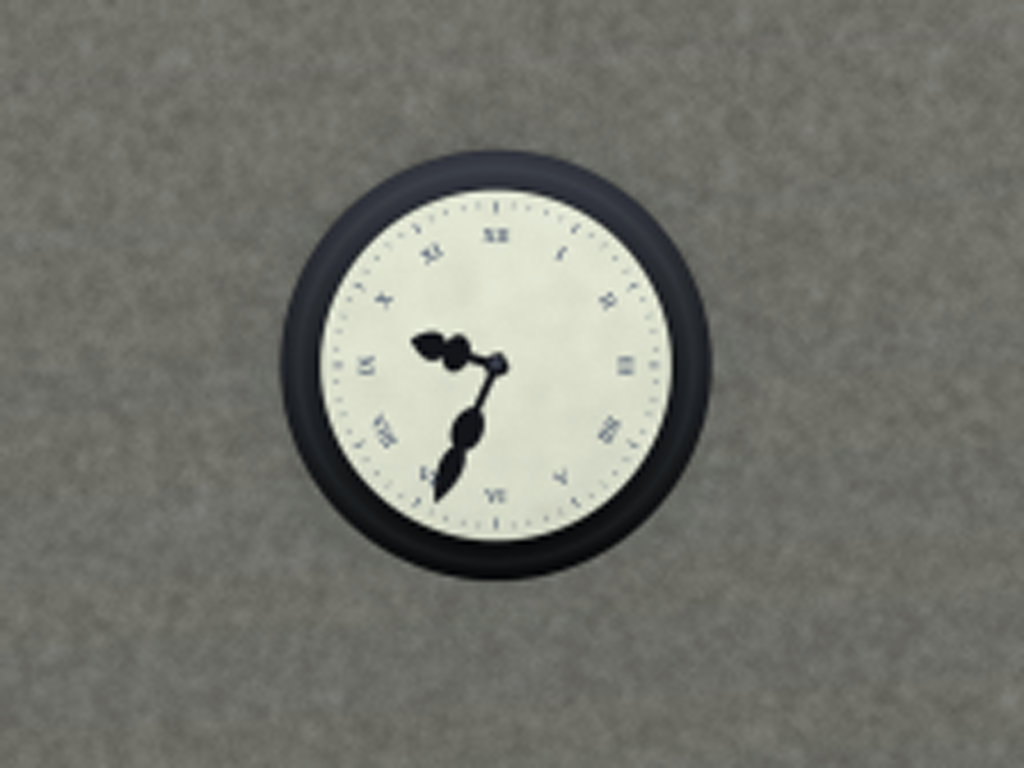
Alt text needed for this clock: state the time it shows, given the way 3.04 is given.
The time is 9.34
